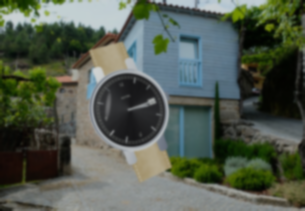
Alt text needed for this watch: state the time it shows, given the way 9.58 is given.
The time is 3.15
